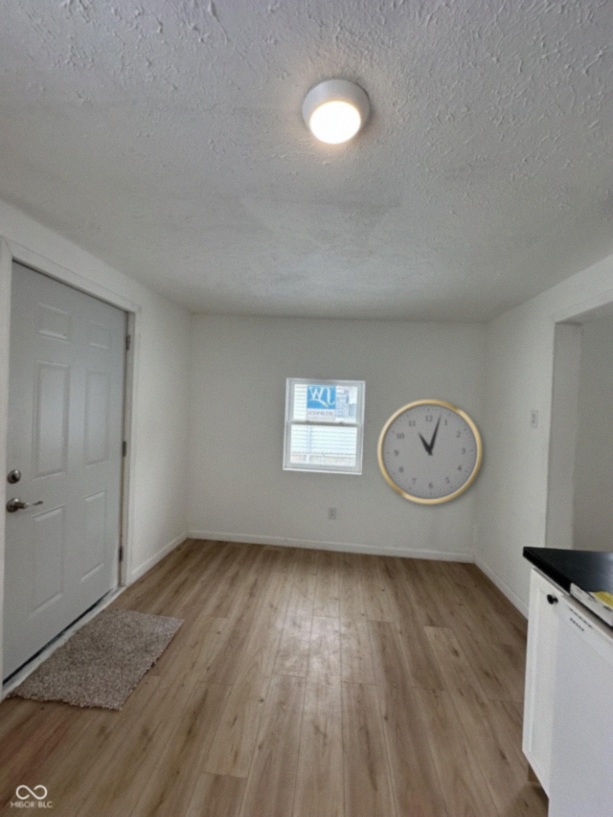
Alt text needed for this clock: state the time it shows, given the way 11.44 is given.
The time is 11.03
